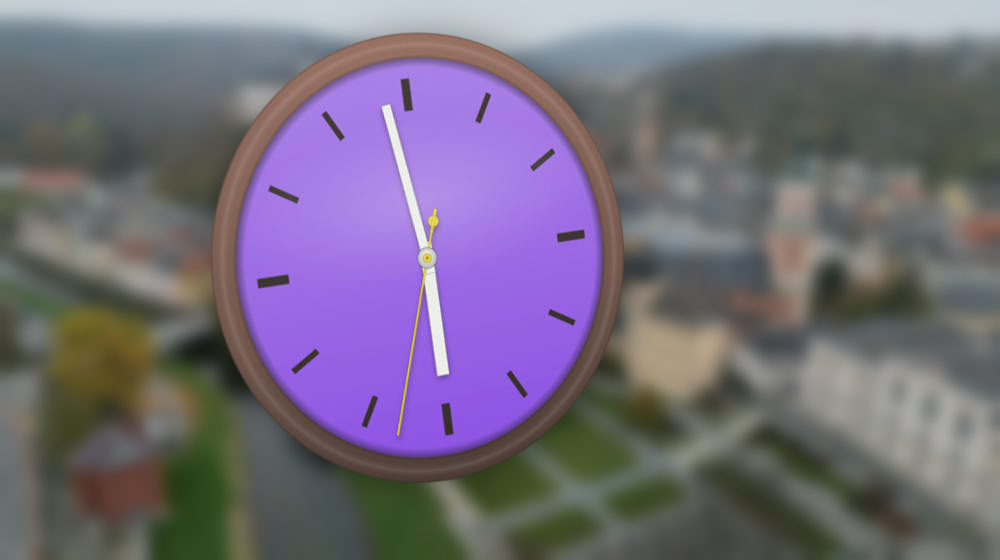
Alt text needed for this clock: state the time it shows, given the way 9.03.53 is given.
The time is 5.58.33
